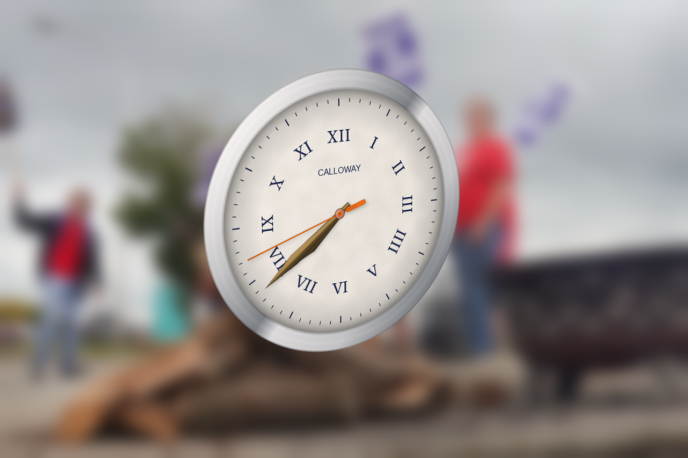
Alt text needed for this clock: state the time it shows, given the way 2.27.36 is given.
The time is 7.38.42
